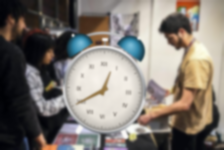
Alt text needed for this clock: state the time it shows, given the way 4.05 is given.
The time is 12.40
